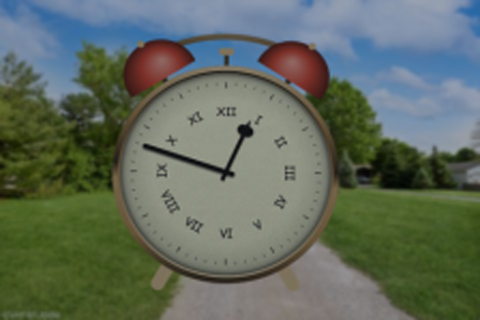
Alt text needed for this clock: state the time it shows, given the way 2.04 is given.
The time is 12.48
